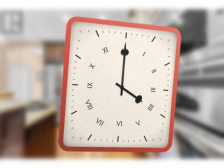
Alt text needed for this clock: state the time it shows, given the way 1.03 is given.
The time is 4.00
